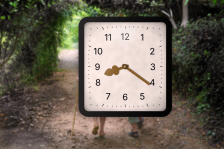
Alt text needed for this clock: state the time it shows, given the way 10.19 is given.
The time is 8.21
